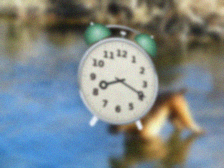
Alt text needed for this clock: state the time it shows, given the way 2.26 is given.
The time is 8.19
